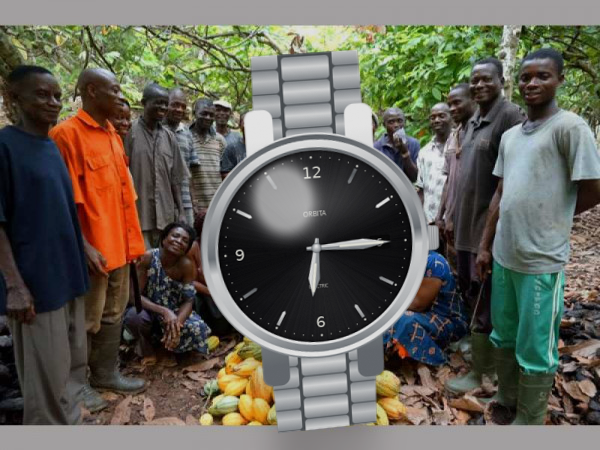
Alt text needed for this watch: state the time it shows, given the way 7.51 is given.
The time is 6.15
